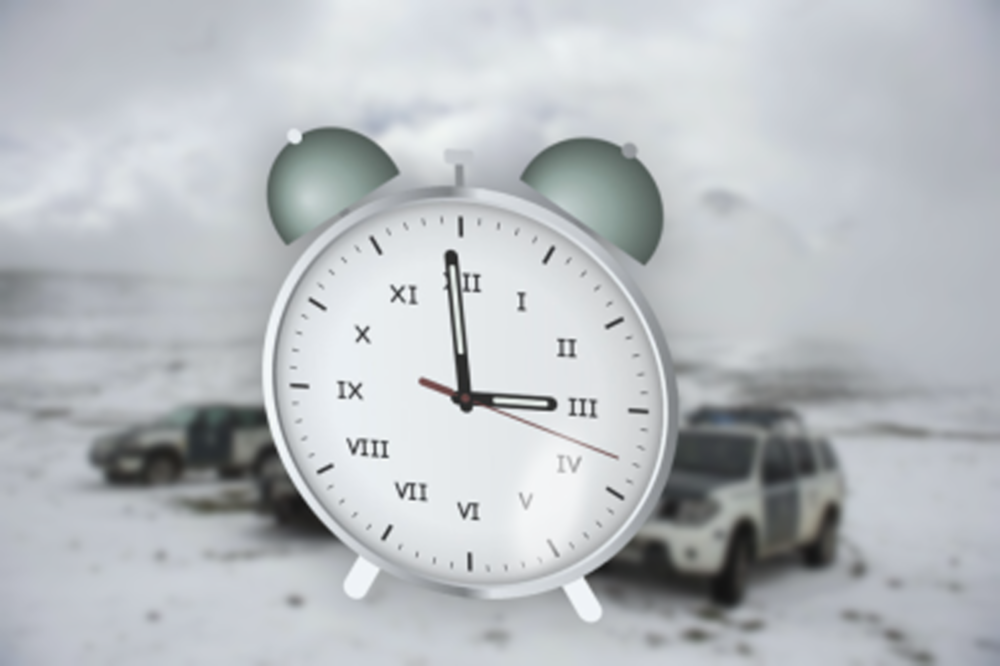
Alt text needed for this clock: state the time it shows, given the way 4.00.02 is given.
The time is 2.59.18
